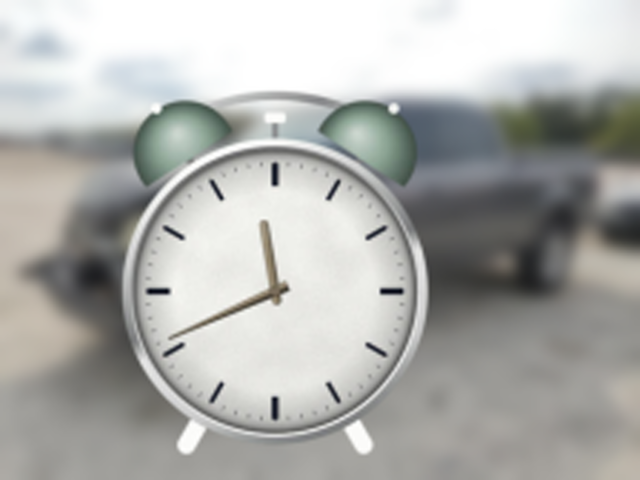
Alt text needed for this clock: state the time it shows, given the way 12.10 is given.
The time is 11.41
